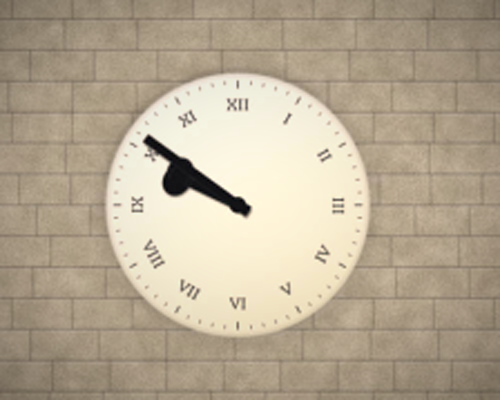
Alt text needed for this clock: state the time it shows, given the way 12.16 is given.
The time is 9.51
